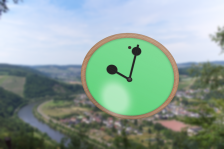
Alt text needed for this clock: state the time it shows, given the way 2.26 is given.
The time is 10.02
